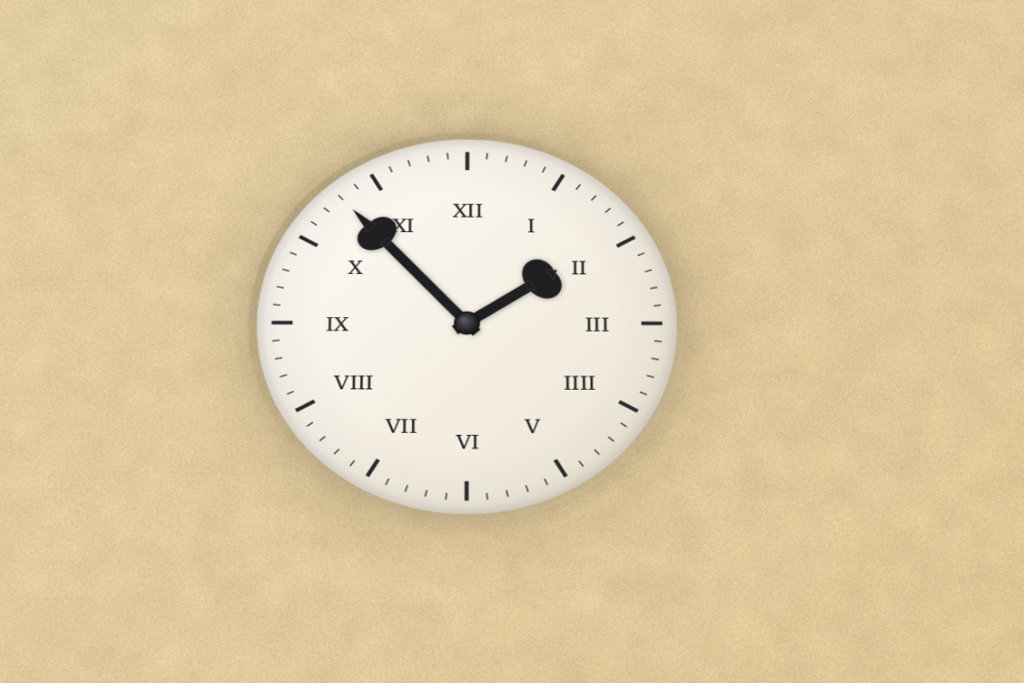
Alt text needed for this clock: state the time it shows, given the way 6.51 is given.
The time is 1.53
